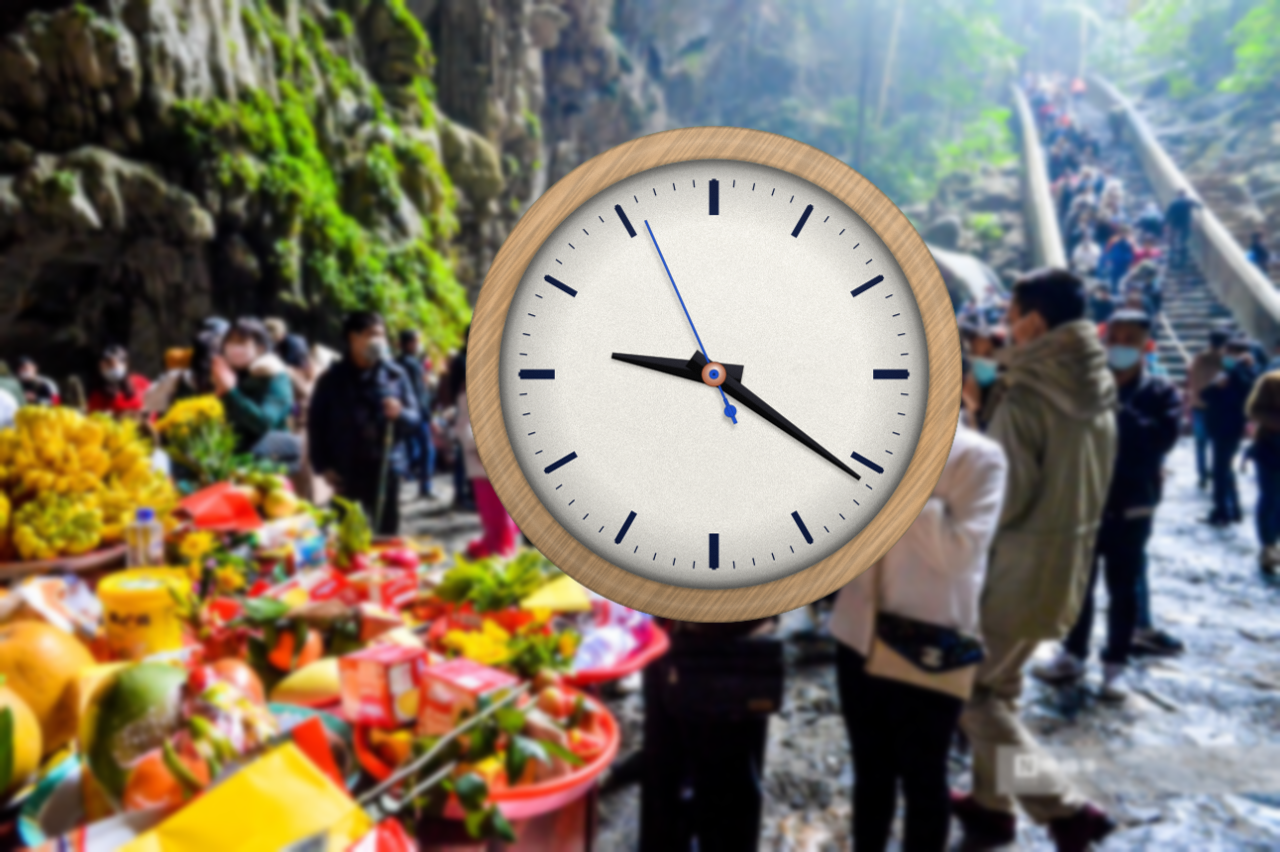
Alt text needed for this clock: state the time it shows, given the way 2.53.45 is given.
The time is 9.20.56
